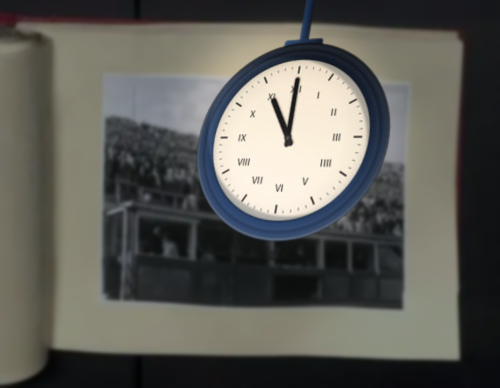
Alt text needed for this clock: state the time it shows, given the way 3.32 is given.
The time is 11.00
